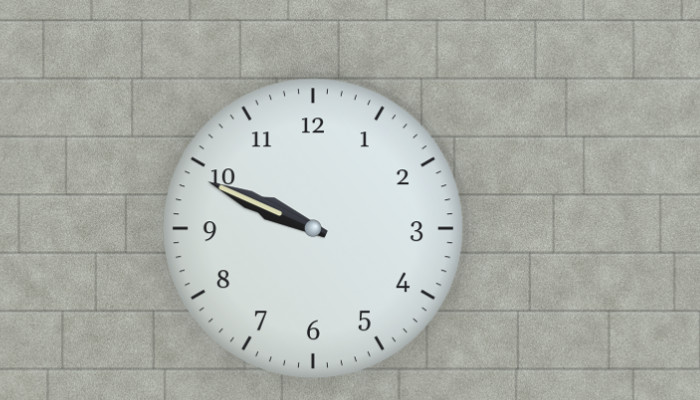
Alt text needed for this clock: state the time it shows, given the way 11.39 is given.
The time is 9.49
